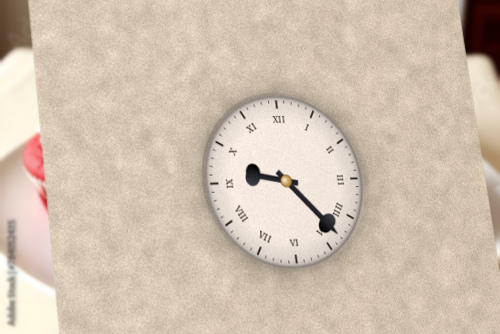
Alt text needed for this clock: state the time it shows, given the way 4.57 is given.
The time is 9.23
